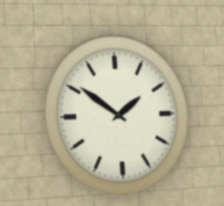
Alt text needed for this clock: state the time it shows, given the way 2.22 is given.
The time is 1.51
